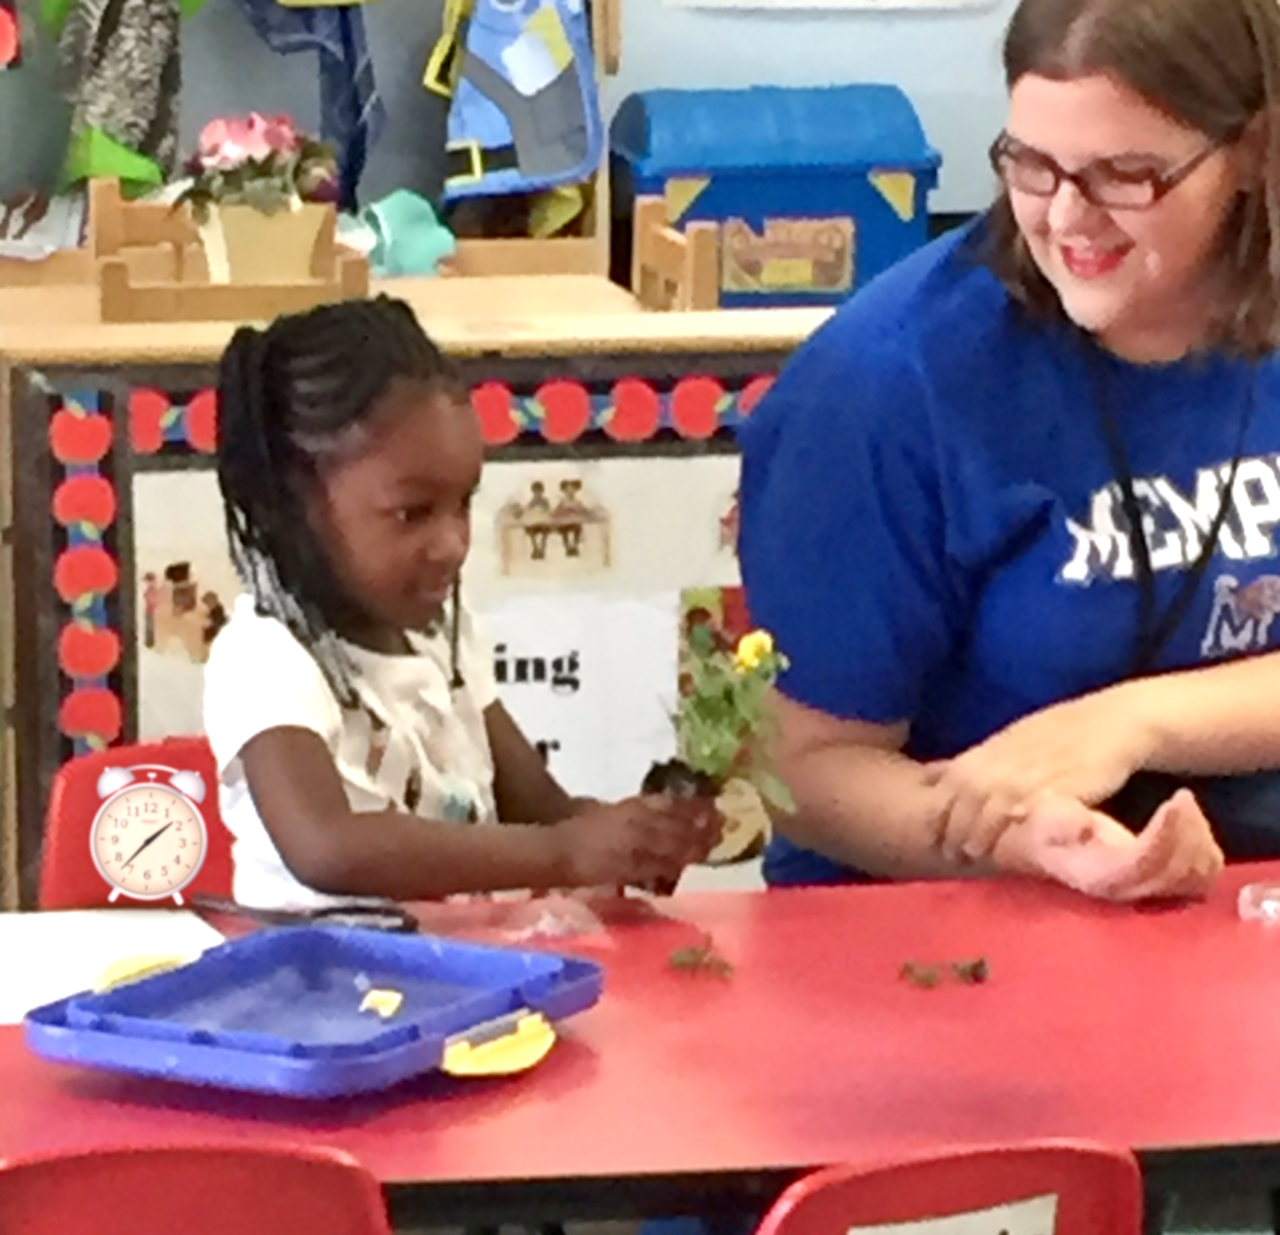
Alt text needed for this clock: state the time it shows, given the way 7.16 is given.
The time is 1.37
